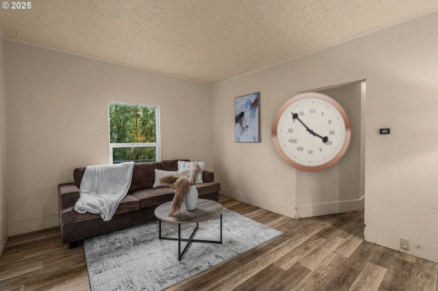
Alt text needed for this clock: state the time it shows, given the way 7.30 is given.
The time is 3.52
